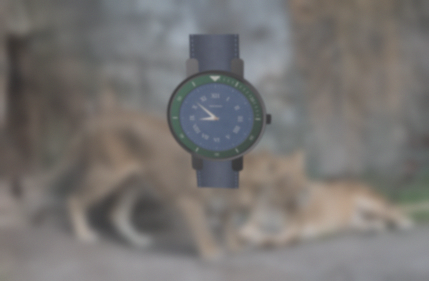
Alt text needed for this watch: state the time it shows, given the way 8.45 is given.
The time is 8.52
